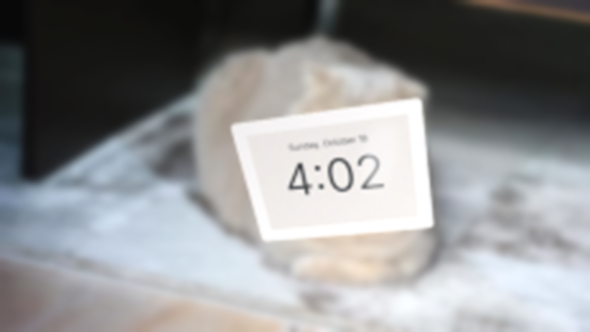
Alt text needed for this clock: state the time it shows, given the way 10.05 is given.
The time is 4.02
